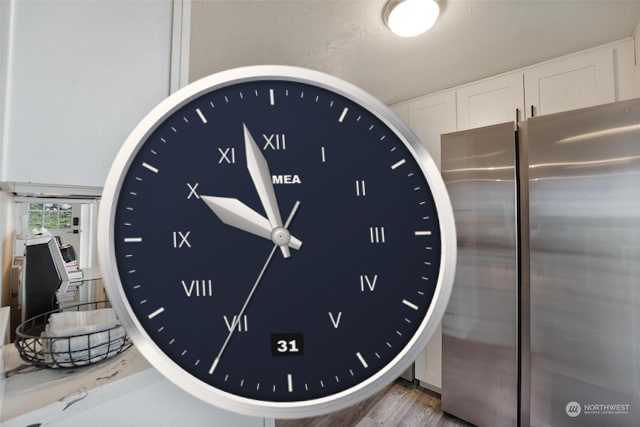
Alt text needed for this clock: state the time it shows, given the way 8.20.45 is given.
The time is 9.57.35
